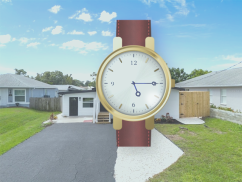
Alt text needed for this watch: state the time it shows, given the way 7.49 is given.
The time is 5.15
